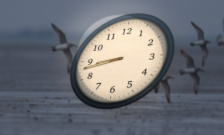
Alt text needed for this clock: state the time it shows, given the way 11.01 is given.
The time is 8.43
